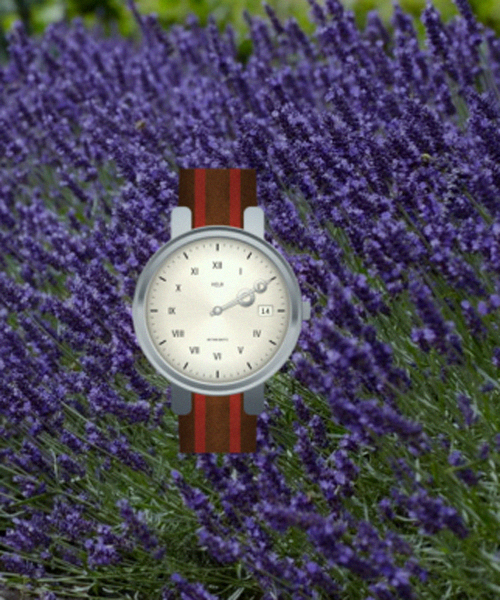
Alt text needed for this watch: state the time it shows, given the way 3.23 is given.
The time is 2.10
